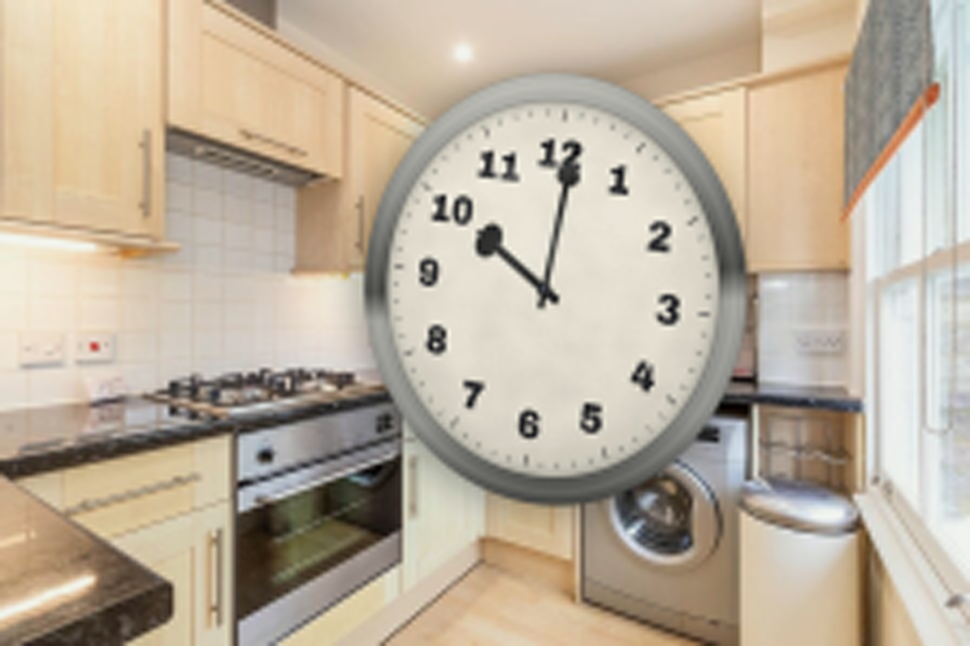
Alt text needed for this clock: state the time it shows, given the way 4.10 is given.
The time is 10.01
